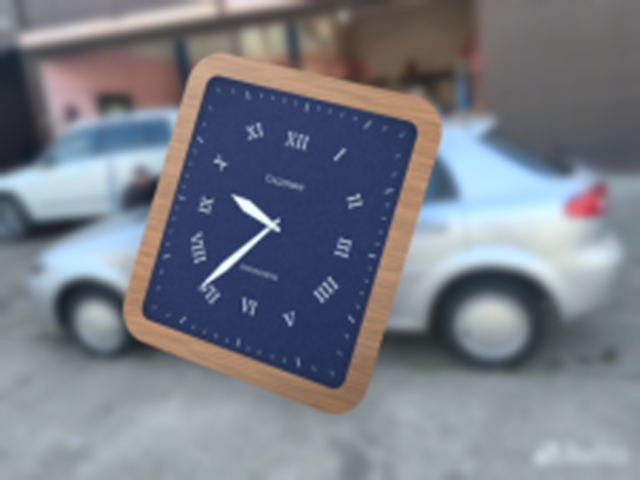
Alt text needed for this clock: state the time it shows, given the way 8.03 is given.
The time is 9.36
